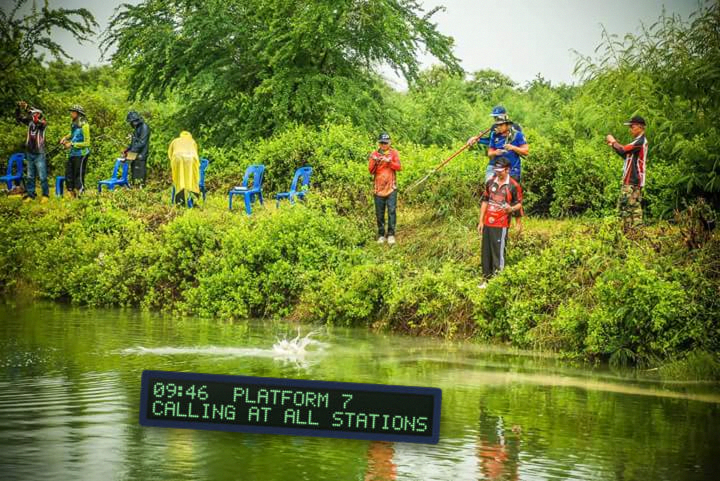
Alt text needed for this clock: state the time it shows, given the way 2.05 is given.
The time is 9.46
